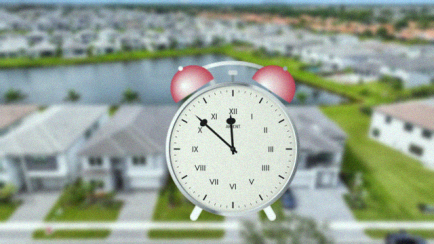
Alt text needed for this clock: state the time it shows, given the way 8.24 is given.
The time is 11.52
